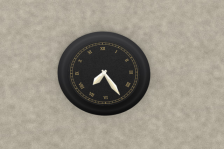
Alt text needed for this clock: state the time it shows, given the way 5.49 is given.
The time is 7.25
